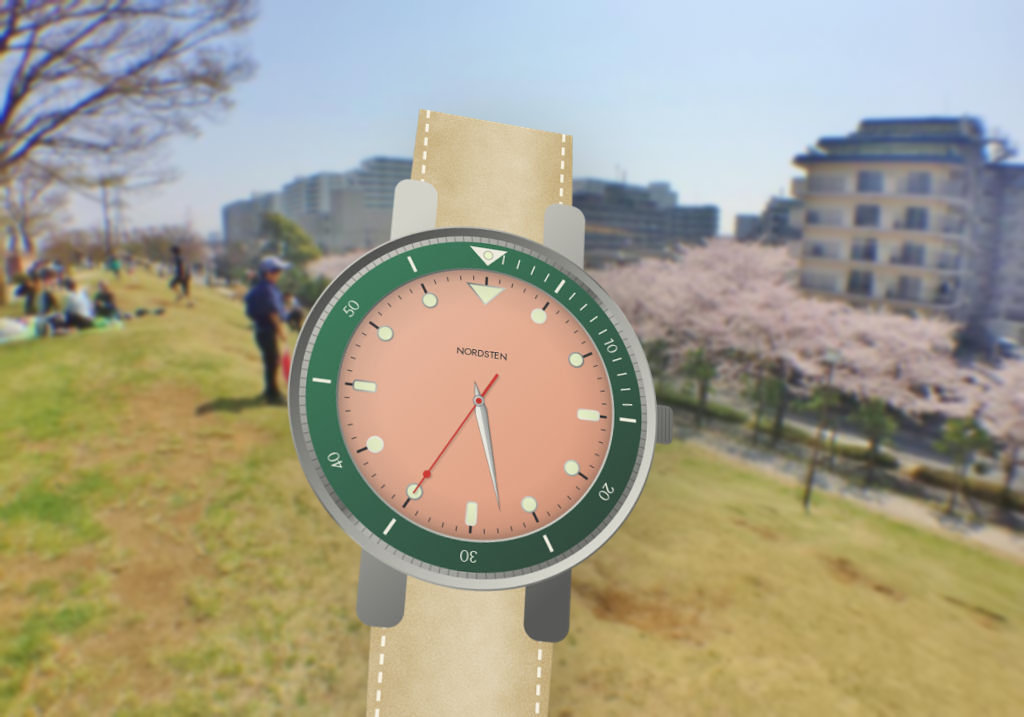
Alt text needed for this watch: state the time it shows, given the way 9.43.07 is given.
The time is 5.27.35
